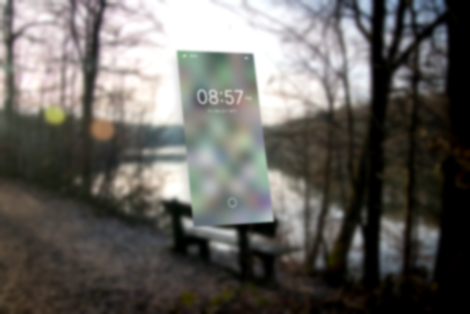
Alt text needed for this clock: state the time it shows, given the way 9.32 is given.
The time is 8.57
